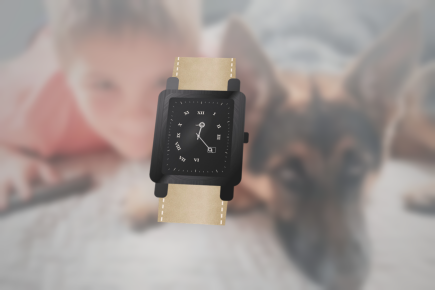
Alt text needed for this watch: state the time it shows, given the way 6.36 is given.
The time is 12.23
